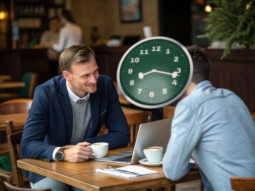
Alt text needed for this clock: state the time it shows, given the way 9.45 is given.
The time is 8.17
